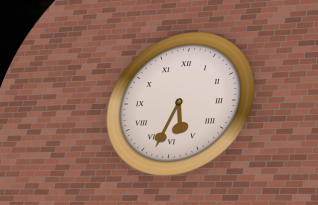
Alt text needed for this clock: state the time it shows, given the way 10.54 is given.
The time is 5.33
